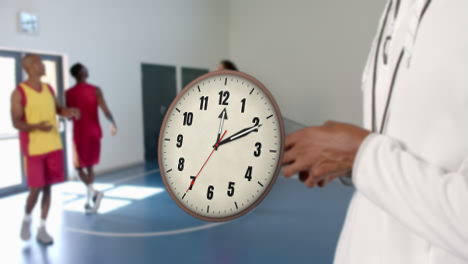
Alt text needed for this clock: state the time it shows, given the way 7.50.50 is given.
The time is 12.10.35
